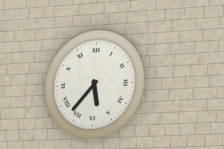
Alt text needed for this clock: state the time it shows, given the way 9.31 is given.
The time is 5.37
